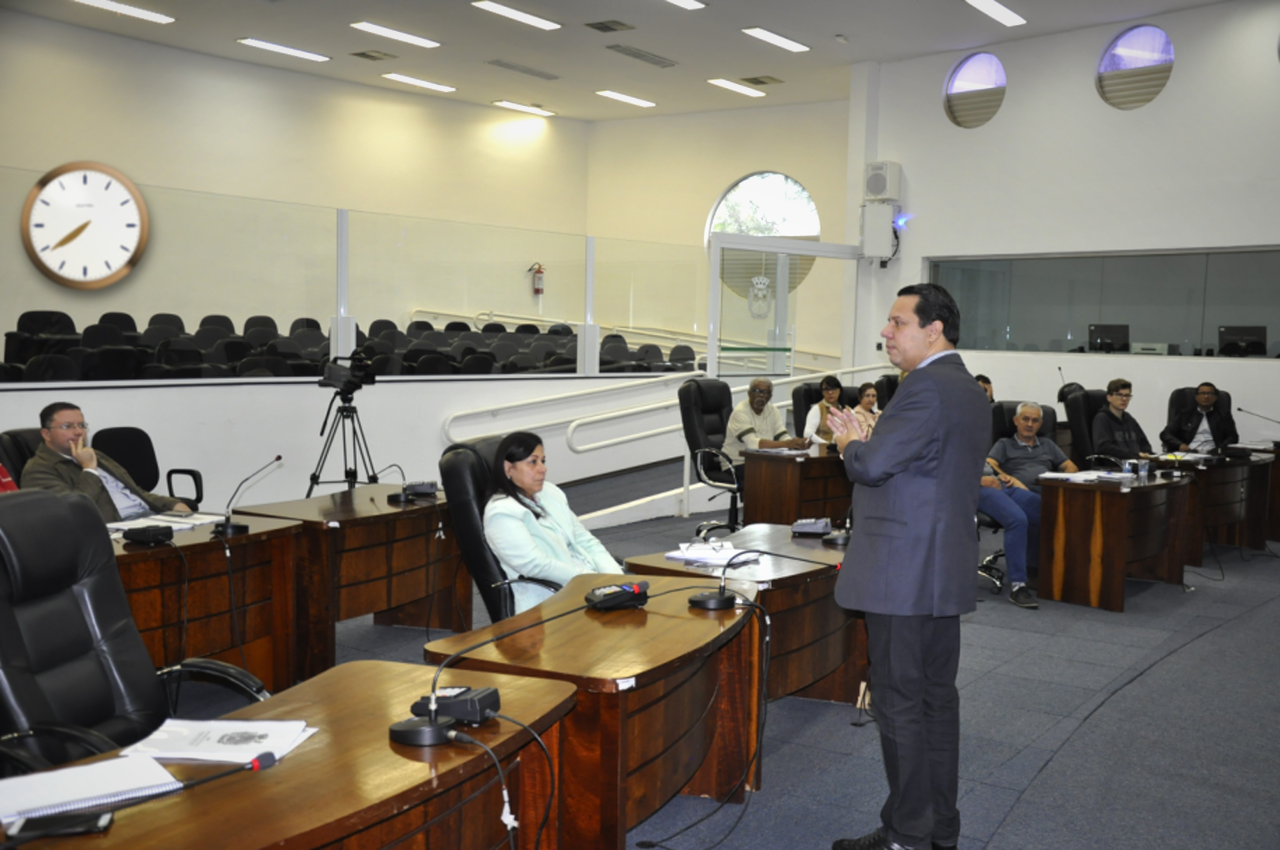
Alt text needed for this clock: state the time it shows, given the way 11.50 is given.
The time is 7.39
